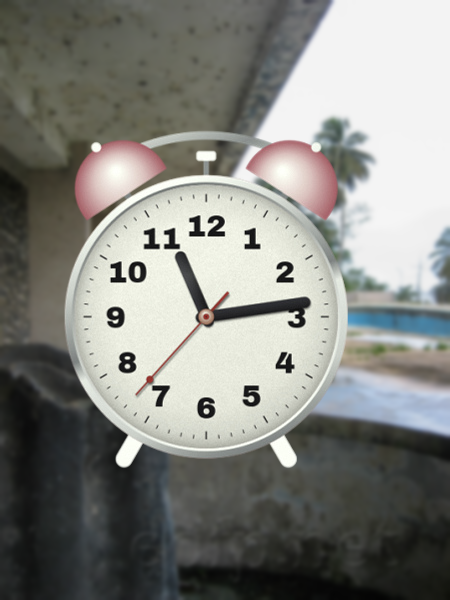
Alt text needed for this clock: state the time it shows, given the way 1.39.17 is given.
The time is 11.13.37
